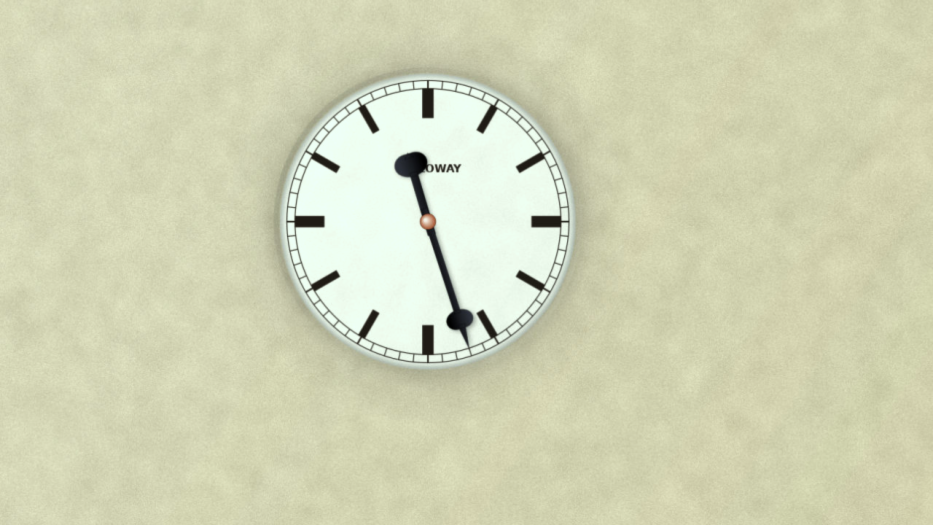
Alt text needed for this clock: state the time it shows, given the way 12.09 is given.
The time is 11.27
